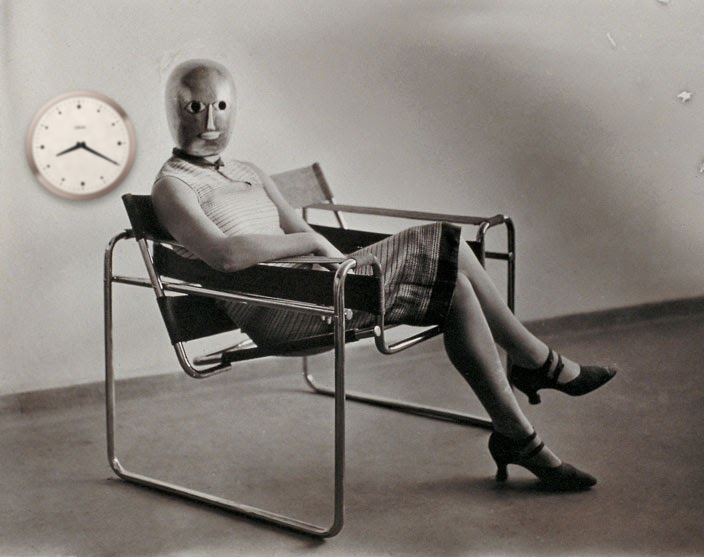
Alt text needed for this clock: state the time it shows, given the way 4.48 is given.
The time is 8.20
